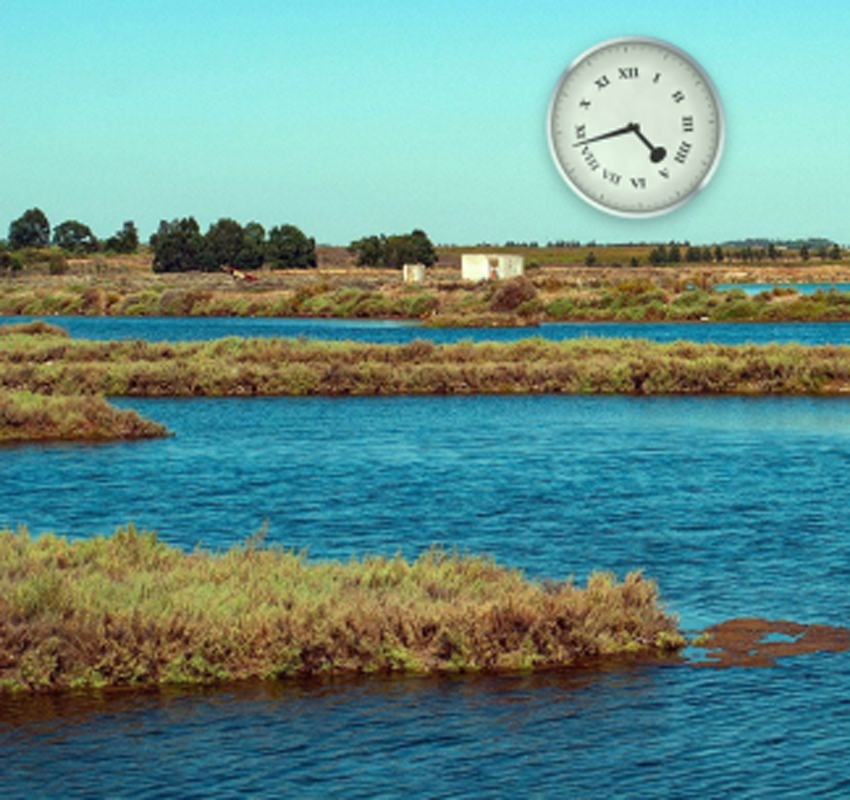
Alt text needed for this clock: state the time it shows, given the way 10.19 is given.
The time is 4.43
